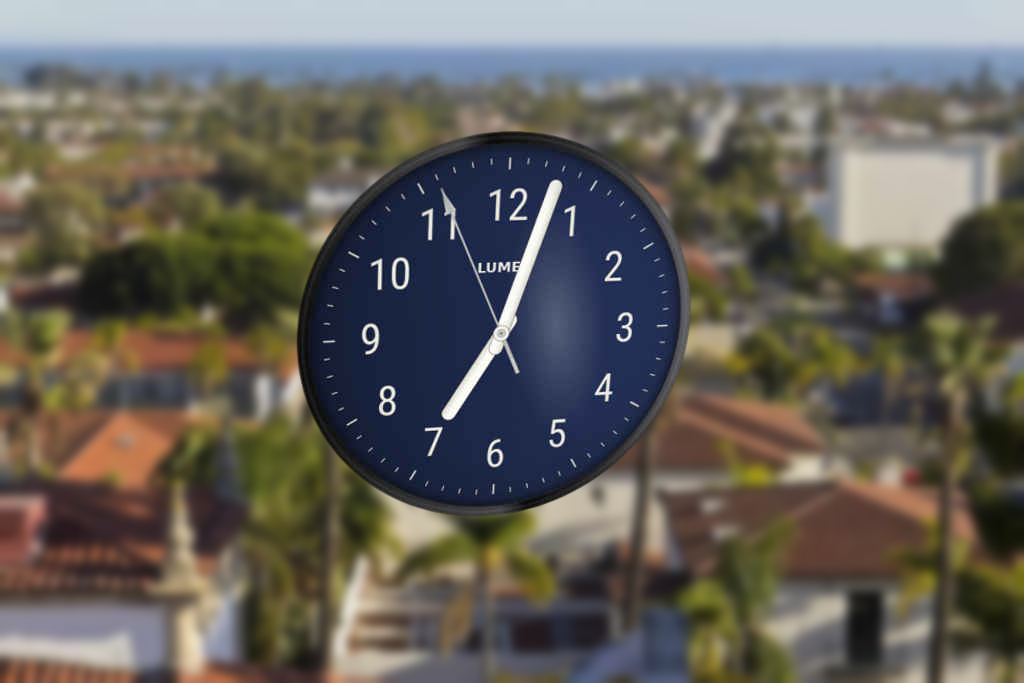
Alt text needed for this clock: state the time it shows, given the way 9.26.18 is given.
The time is 7.02.56
